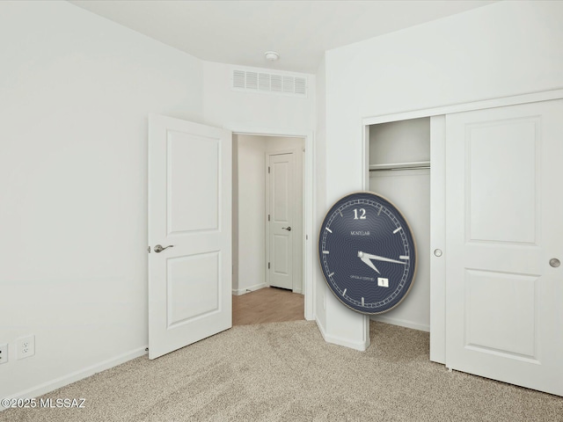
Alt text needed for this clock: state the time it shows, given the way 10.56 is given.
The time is 4.16
